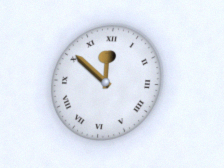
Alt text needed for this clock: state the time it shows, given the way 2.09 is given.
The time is 11.51
